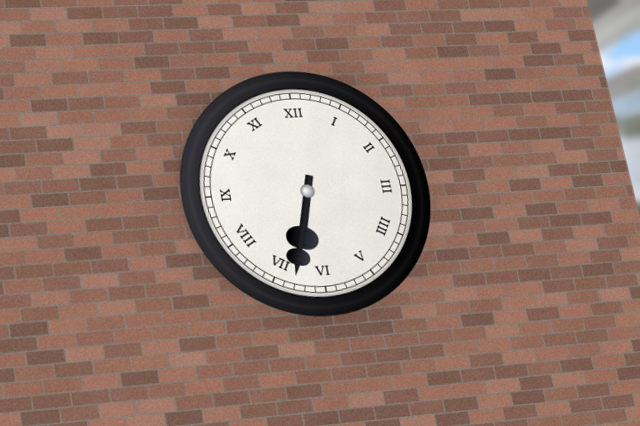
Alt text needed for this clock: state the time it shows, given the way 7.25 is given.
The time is 6.33
